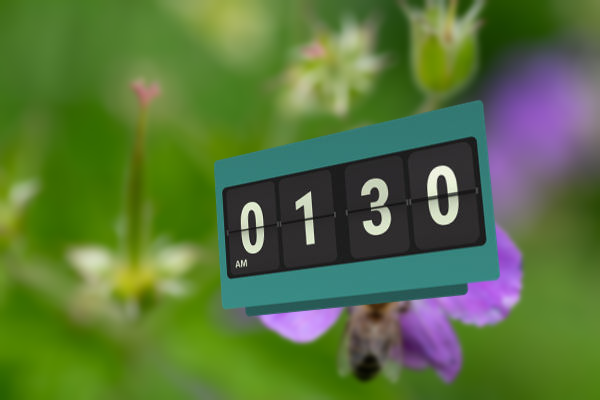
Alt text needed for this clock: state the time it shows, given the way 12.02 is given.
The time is 1.30
